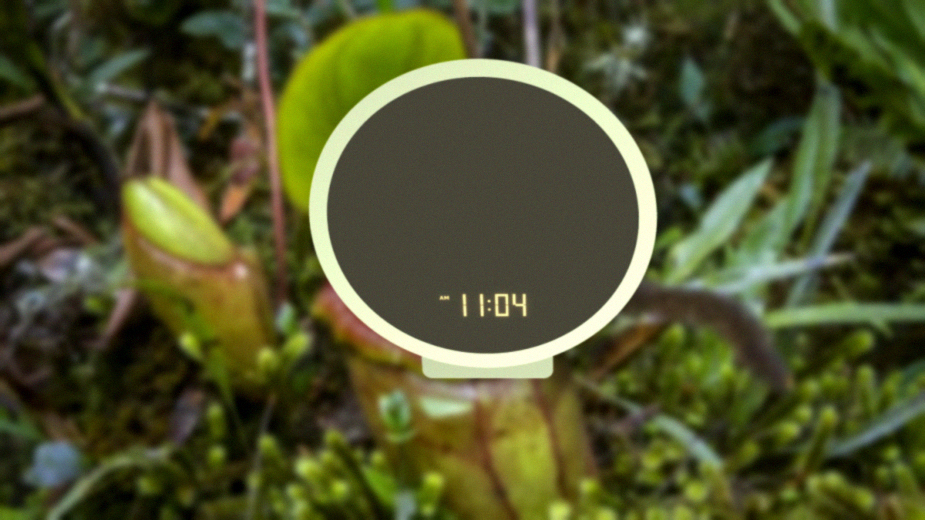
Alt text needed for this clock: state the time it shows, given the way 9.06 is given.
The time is 11.04
